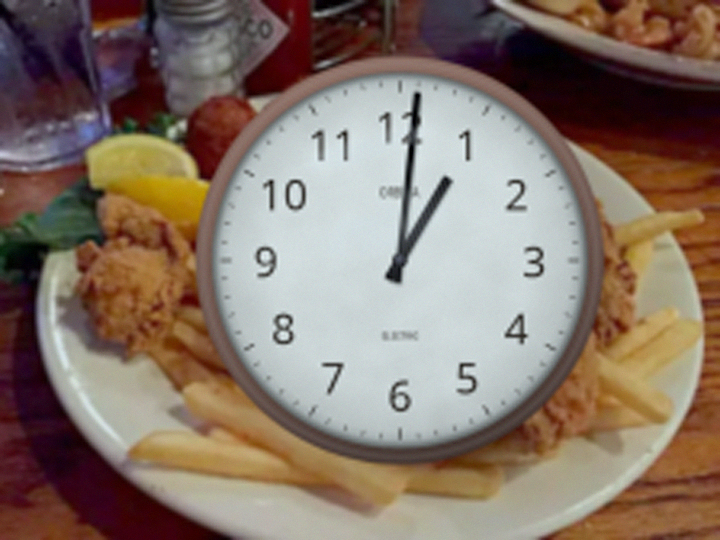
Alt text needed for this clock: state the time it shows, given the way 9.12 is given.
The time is 1.01
